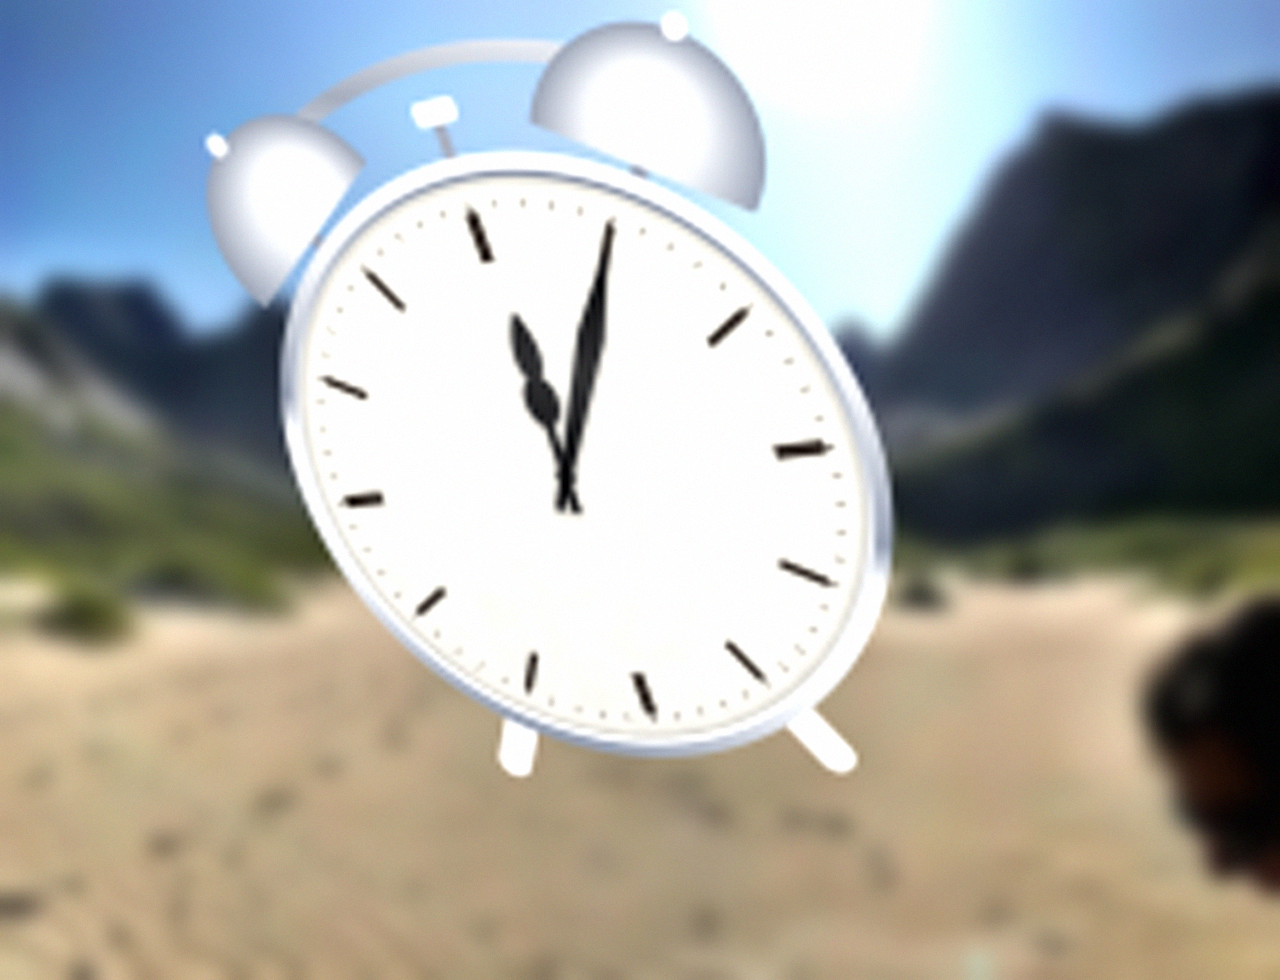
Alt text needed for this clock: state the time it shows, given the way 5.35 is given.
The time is 12.05
